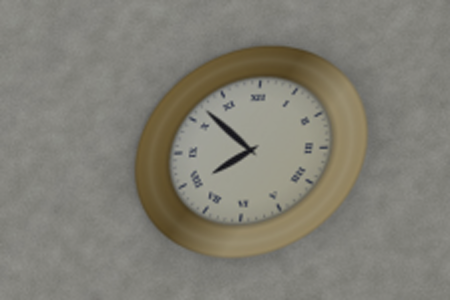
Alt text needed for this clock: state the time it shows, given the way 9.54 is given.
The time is 7.52
